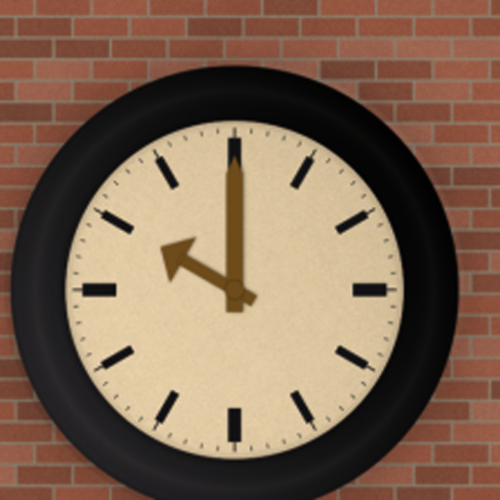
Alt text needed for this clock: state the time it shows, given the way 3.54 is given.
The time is 10.00
